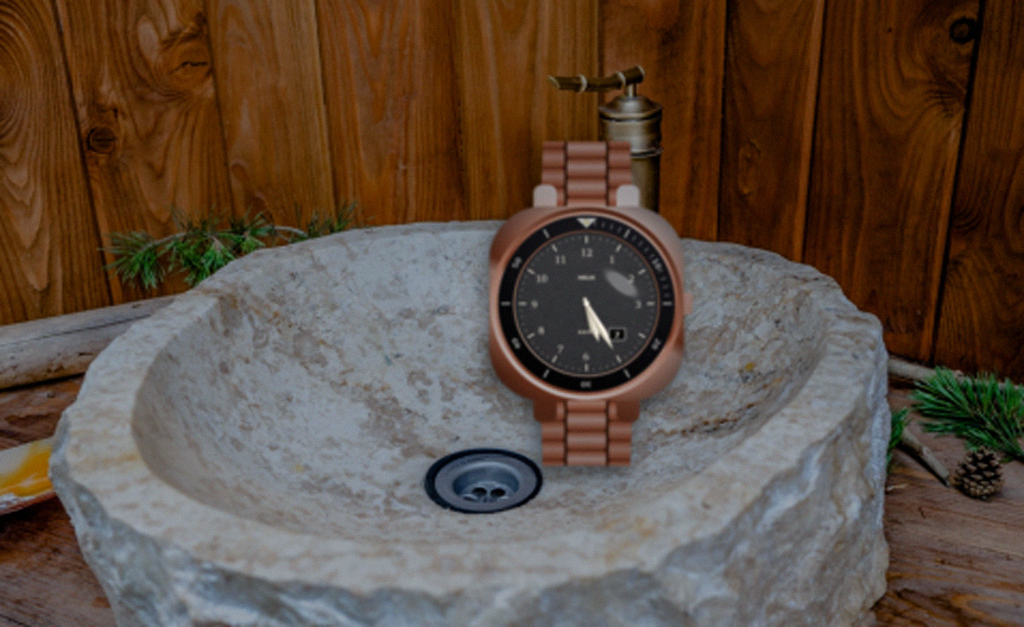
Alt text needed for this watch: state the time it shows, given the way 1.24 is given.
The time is 5.25
